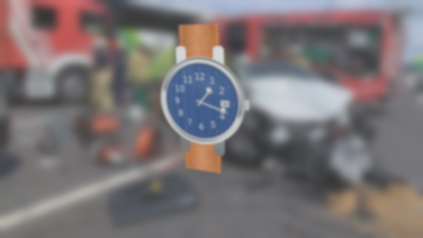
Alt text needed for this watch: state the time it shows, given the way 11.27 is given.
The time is 1.18
